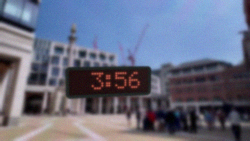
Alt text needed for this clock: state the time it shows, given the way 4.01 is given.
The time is 3.56
